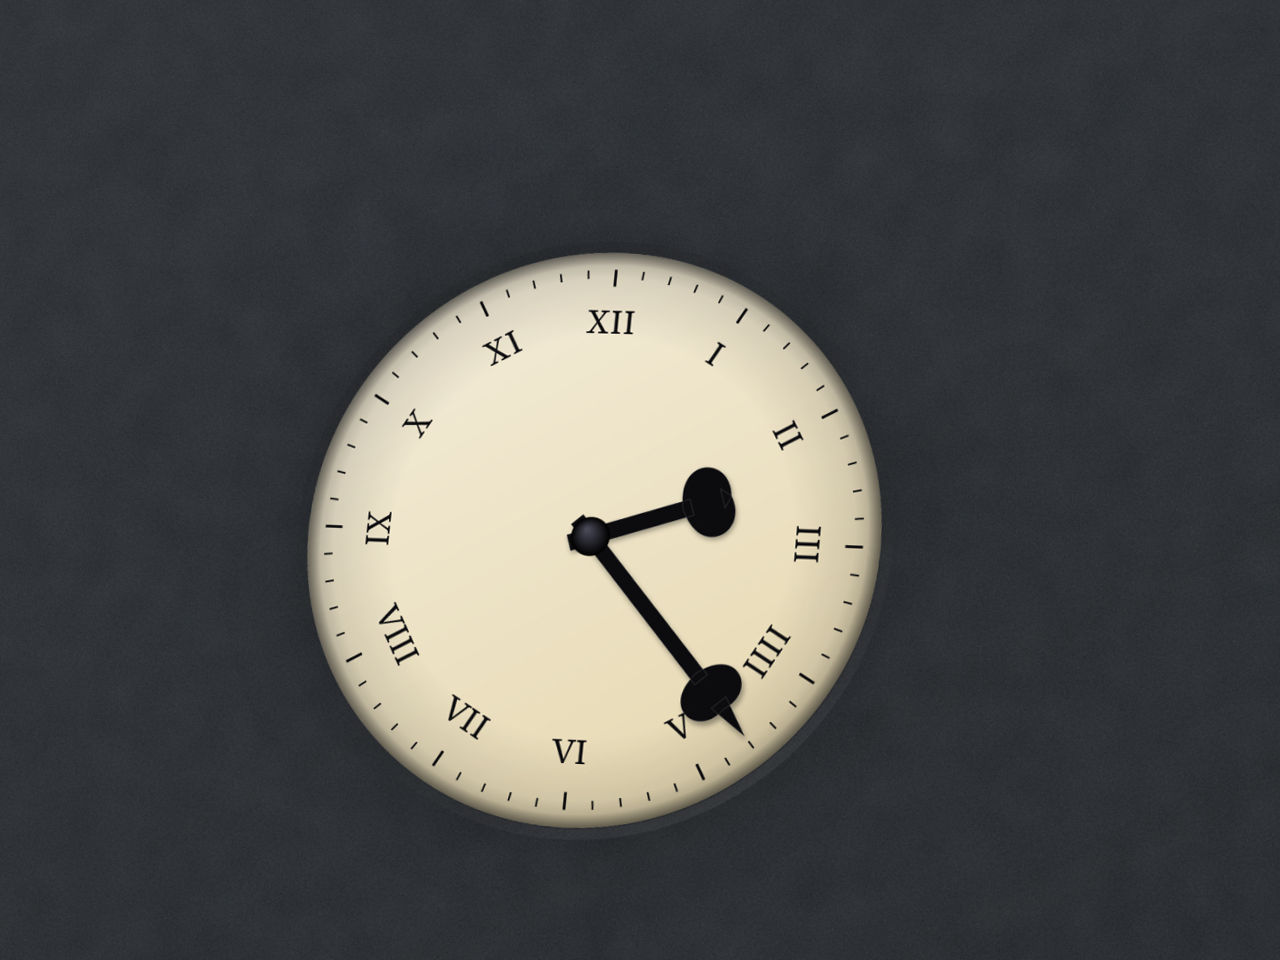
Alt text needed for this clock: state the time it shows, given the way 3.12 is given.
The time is 2.23
